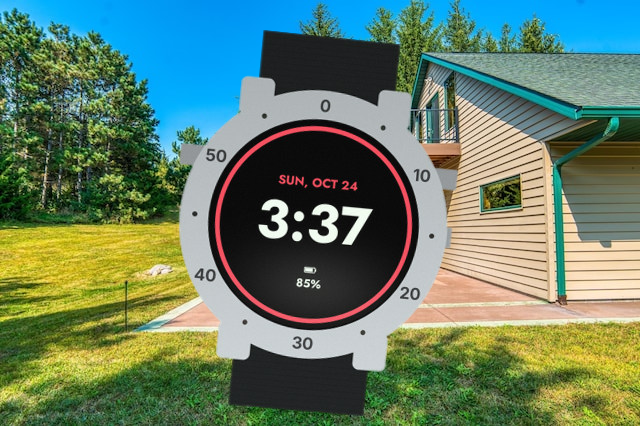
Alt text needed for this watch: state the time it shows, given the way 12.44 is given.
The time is 3.37
